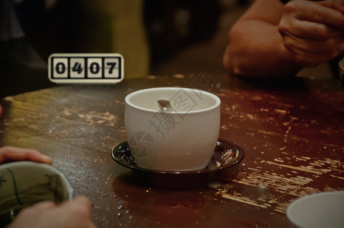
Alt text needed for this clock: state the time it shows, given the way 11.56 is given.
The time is 4.07
